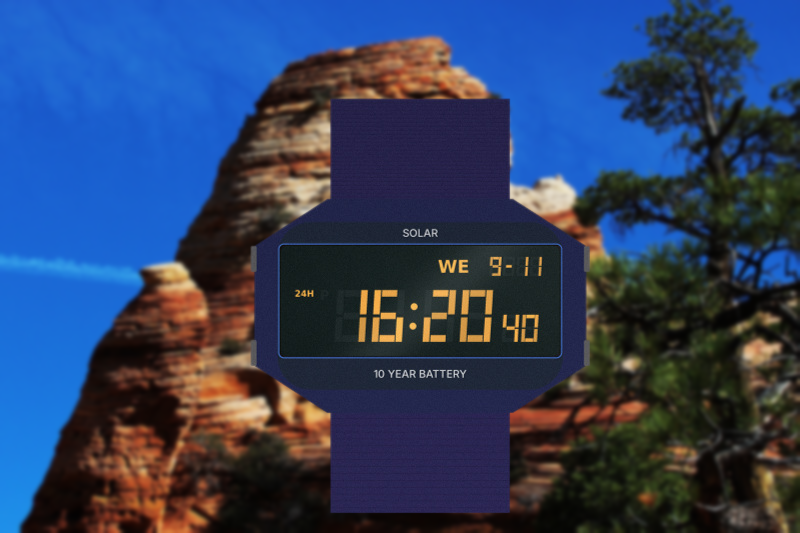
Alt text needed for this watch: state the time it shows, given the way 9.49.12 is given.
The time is 16.20.40
